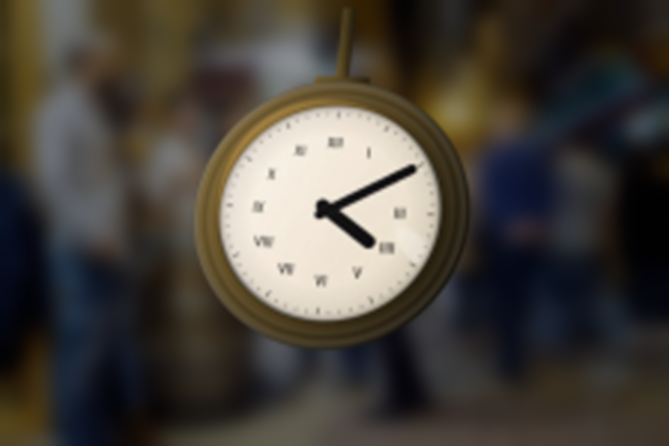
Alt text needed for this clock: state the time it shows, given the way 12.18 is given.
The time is 4.10
